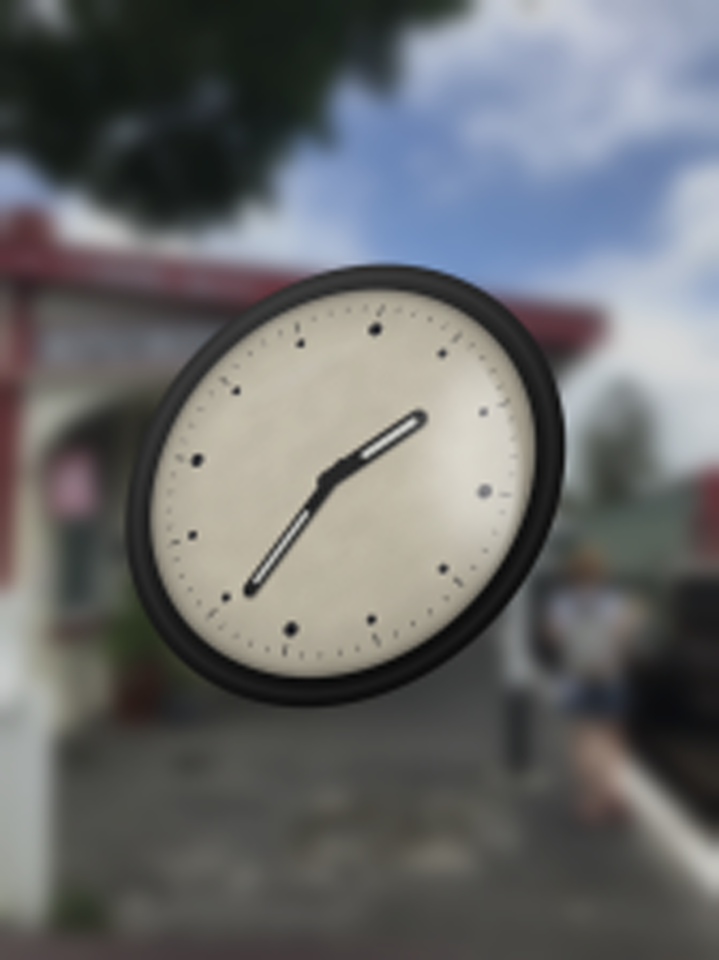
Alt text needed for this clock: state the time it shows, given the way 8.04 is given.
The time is 1.34
